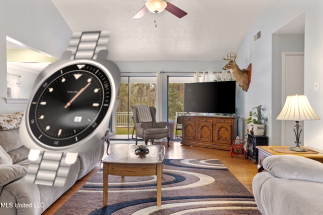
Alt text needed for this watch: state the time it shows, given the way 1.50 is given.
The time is 1.06
